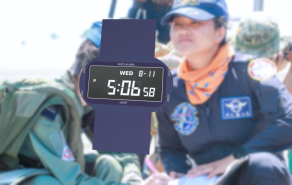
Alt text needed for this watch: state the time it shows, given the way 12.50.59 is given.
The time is 5.06.58
